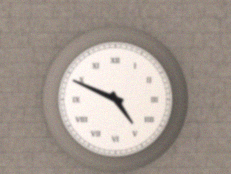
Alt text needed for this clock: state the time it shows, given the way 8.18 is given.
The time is 4.49
